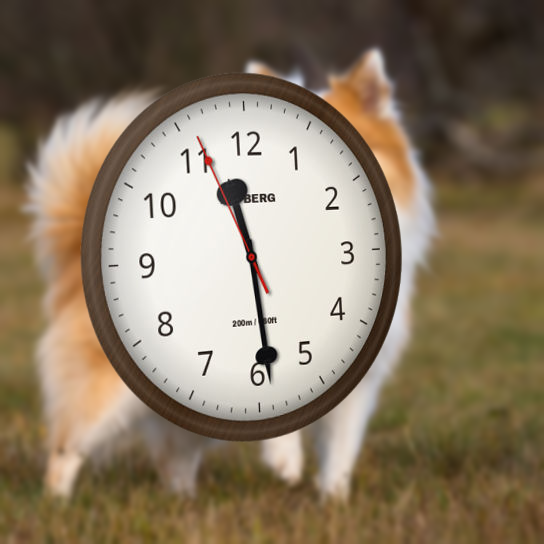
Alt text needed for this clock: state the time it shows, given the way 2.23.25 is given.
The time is 11.28.56
